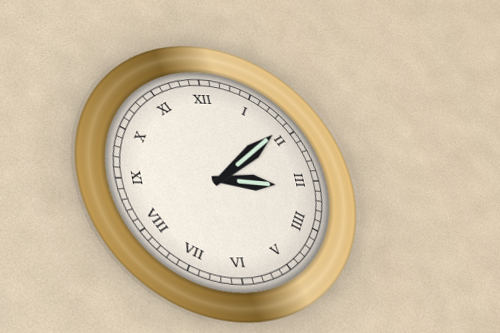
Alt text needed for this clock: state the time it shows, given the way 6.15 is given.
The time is 3.09
